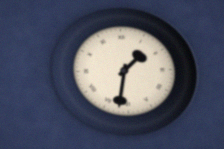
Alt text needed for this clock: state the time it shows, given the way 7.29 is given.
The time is 1.32
